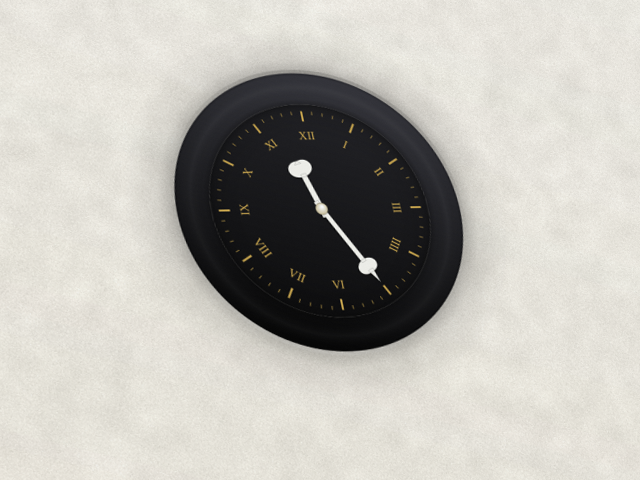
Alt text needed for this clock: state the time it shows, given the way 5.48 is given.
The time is 11.25
